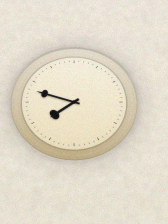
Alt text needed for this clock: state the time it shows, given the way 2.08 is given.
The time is 7.48
